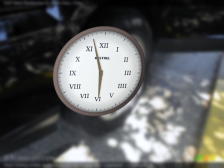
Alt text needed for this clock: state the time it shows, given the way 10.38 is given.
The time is 5.57
